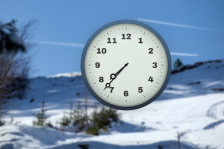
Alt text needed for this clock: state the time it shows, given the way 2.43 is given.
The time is 7.37
